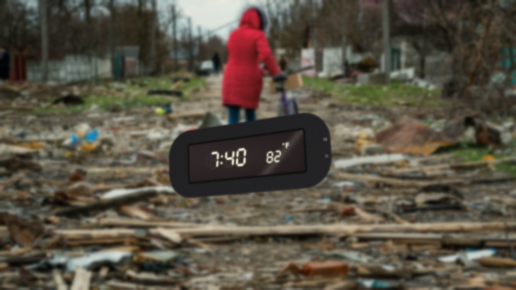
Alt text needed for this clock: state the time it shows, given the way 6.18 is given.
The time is 7.40
